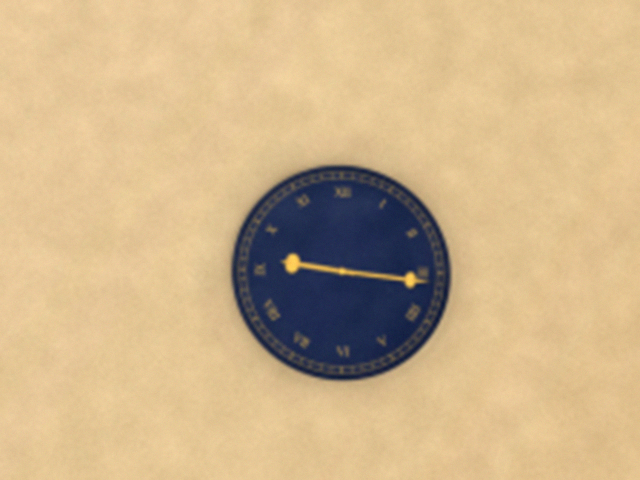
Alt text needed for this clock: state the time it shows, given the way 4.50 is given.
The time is 9.16
